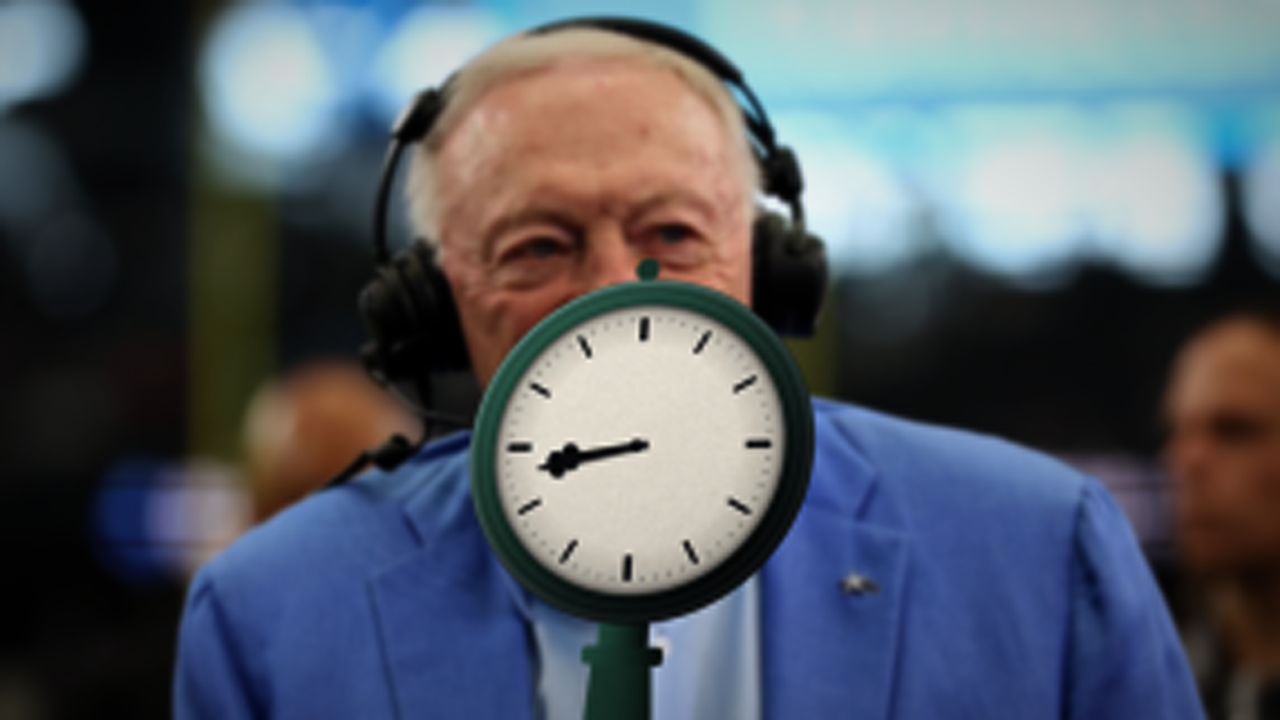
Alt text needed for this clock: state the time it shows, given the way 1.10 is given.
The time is 8.43
